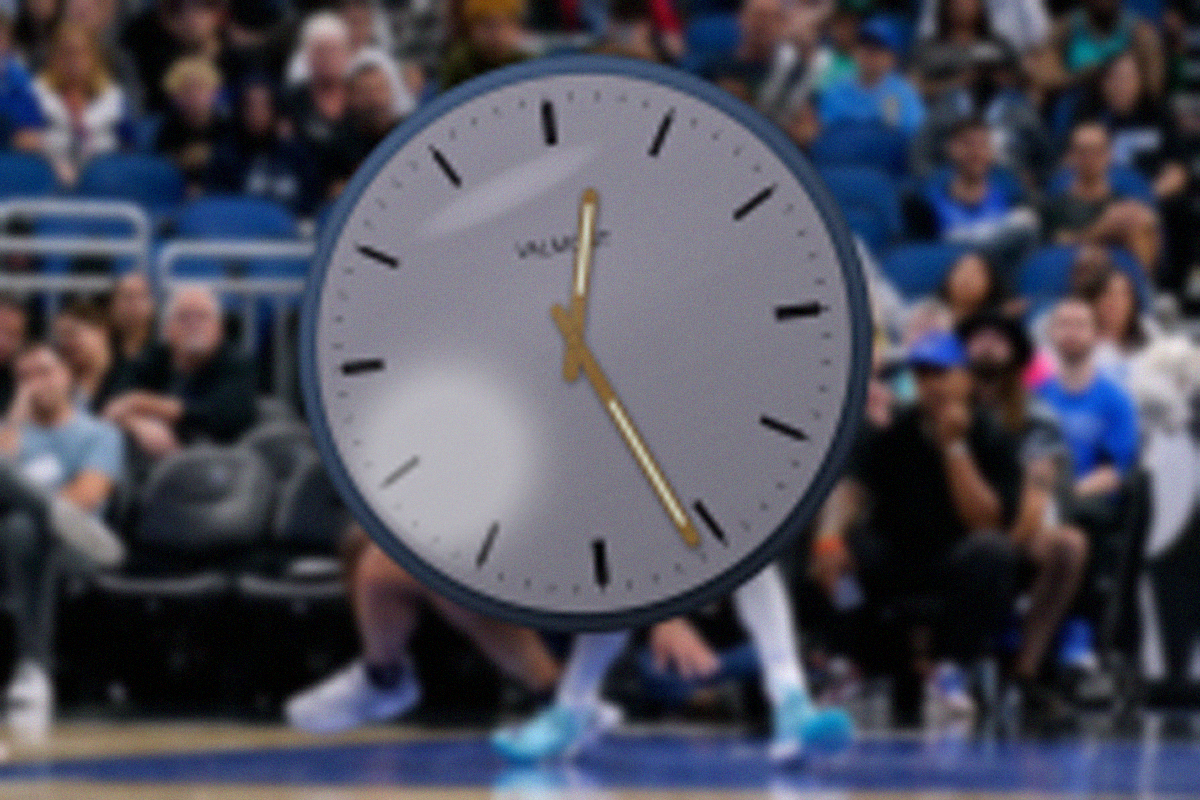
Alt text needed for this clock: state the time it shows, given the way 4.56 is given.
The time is 12.26
